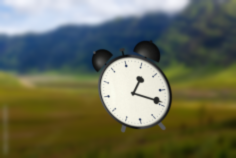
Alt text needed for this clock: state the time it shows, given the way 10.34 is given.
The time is 1.19
